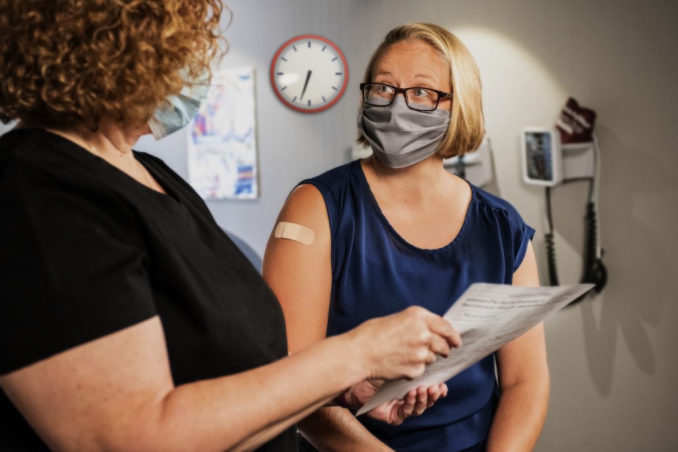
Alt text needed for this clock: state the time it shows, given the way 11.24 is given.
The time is 6.33
